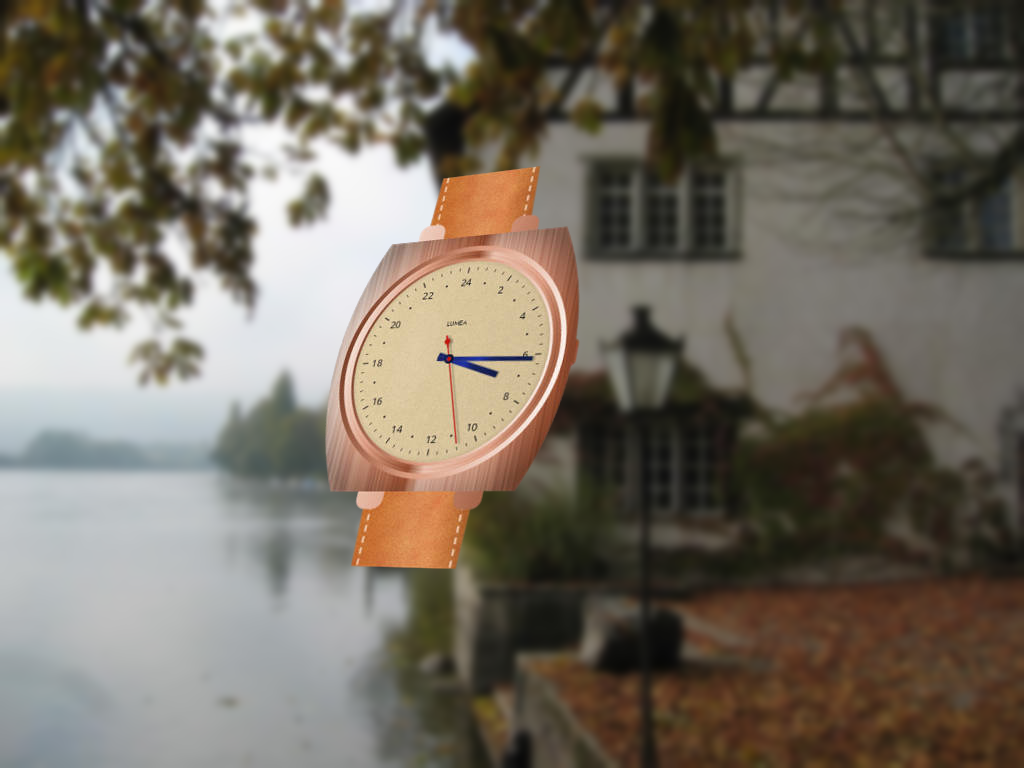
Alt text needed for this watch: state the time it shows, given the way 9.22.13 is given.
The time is 7.15.27
